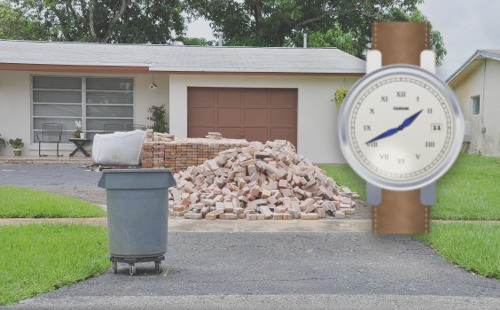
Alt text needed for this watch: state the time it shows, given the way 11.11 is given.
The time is 1.41
